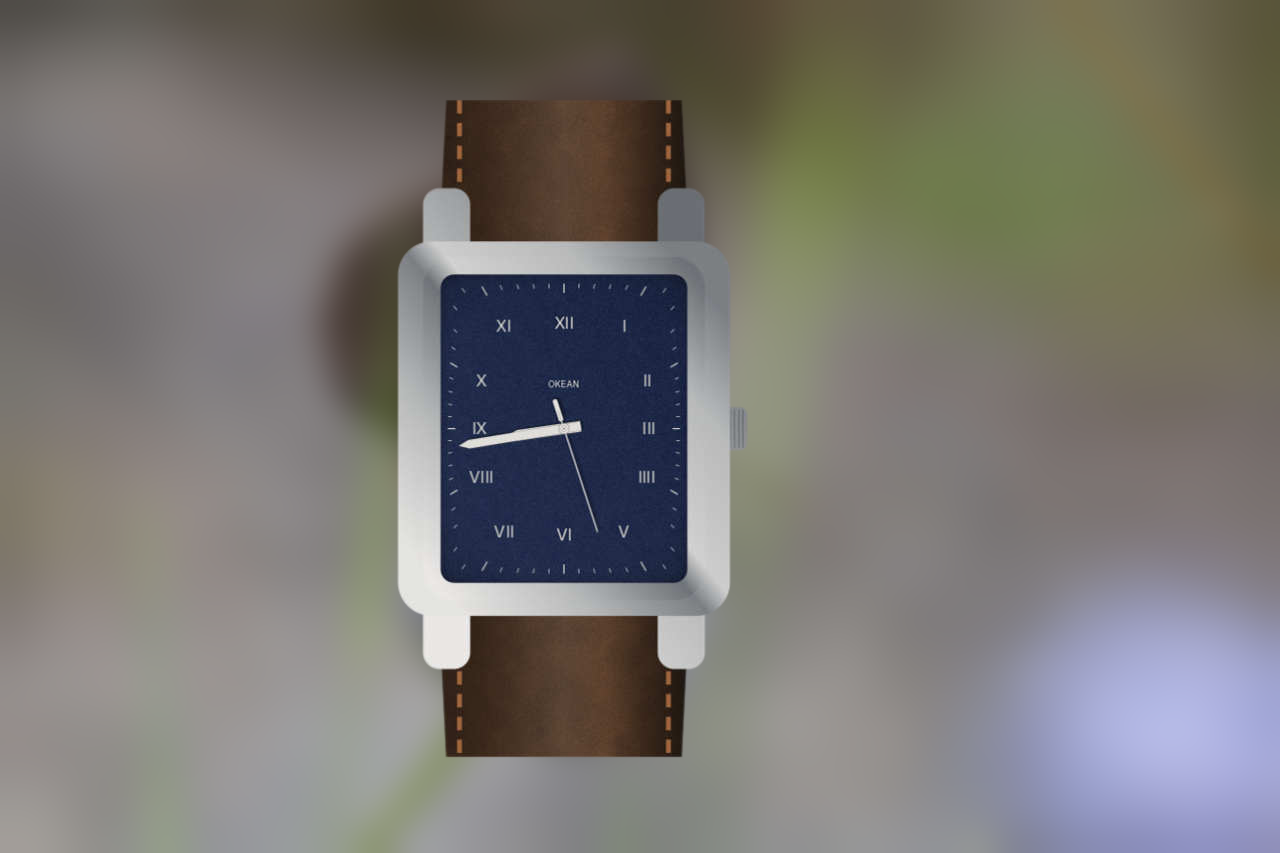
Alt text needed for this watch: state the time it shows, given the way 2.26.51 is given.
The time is 8.43.27
